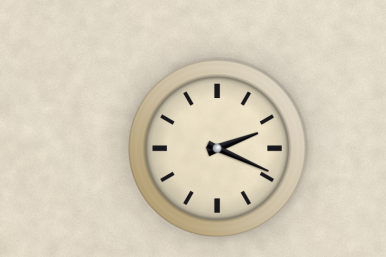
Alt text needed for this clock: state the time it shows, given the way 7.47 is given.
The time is 2.19
